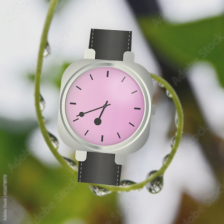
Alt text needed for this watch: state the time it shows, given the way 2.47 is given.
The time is 6.41
